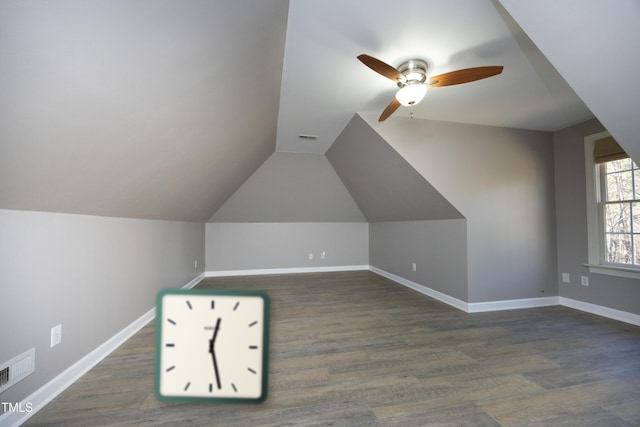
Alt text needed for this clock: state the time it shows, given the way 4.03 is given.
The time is 12.28
